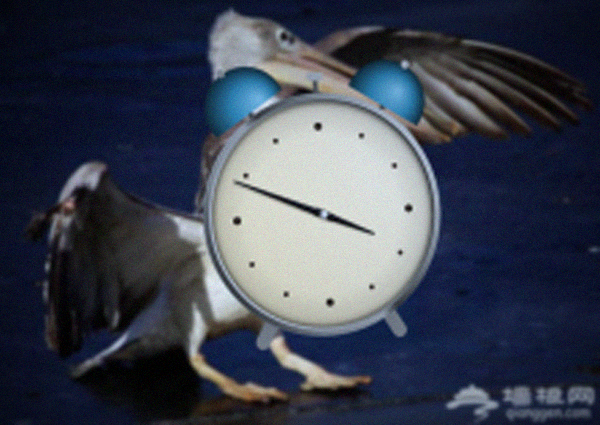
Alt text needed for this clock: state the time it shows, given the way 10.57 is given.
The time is 3.49
